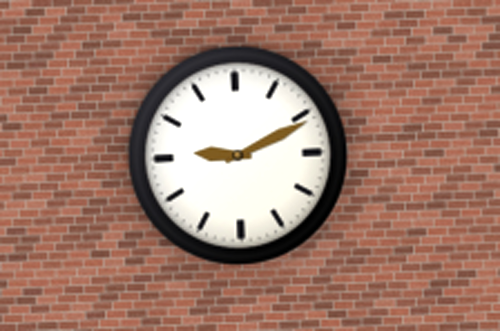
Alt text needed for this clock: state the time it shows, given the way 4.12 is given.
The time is 9.11
